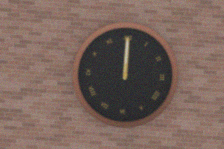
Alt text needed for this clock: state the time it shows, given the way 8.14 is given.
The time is 12.00
